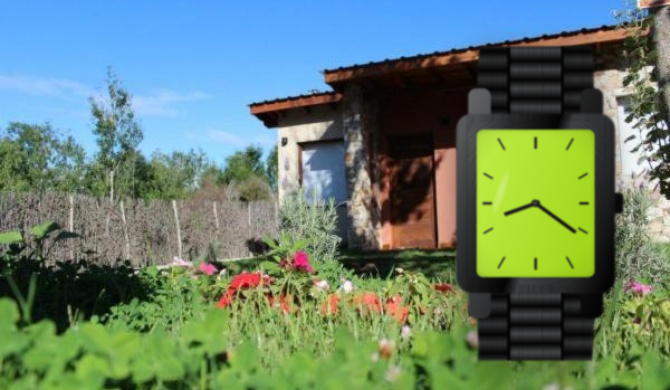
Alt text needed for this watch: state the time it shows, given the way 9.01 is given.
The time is 8.21
